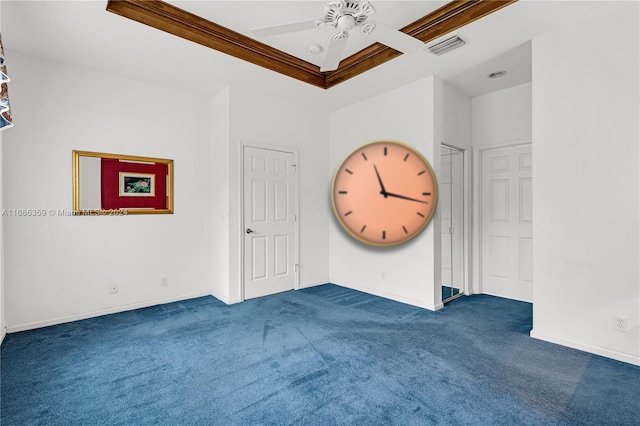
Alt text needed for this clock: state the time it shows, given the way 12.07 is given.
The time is 11.17
